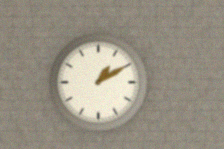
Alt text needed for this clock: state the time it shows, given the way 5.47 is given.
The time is 1.10
